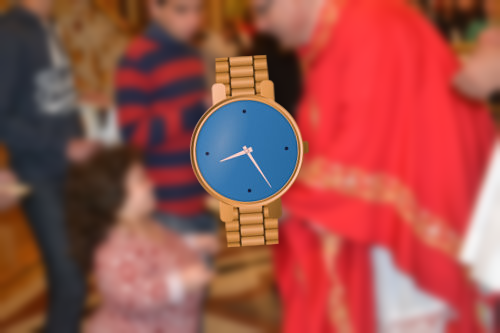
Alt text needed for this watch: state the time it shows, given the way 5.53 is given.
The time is 8.25
